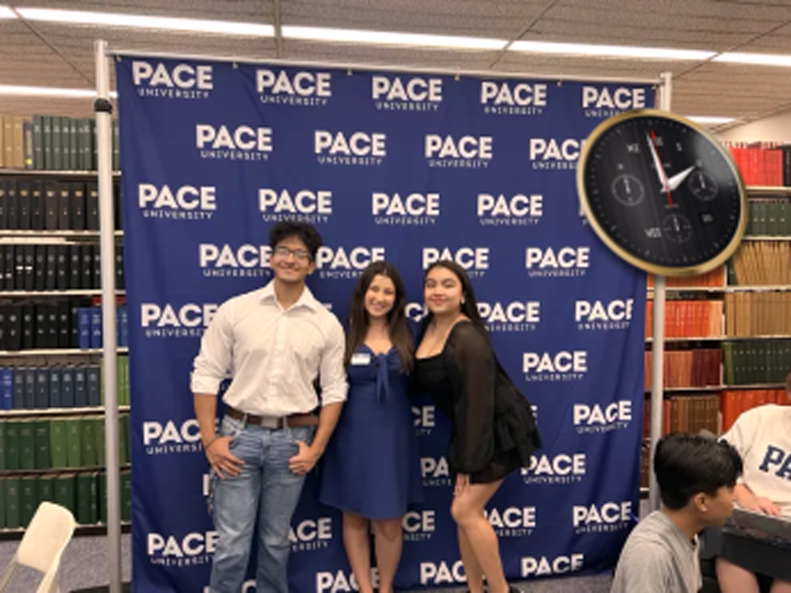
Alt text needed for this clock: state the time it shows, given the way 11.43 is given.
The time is 1.59
